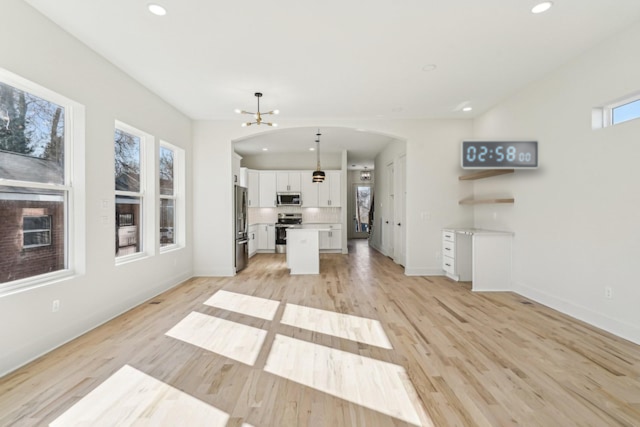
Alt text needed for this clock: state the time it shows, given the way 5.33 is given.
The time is 2.58
